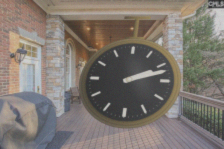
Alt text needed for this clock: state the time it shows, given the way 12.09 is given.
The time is 2.12
